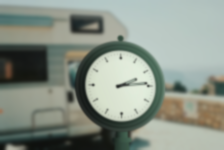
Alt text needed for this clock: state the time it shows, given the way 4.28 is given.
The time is 2.14
